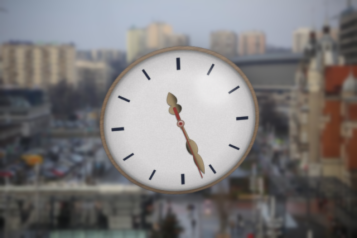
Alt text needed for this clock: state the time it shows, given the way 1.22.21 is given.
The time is 11.26.27
